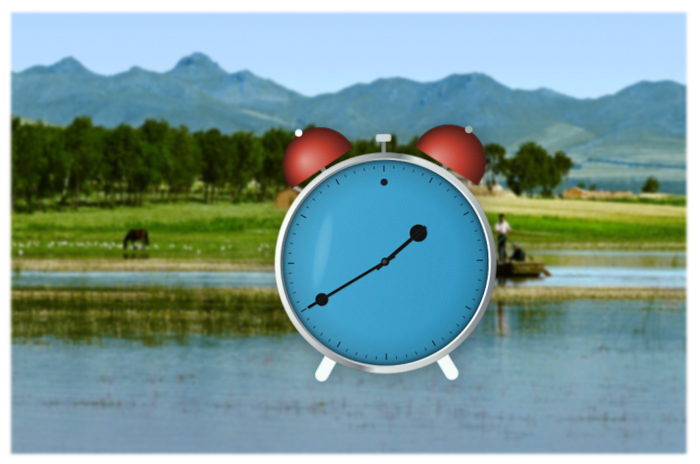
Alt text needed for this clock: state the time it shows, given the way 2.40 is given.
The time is 1.40
